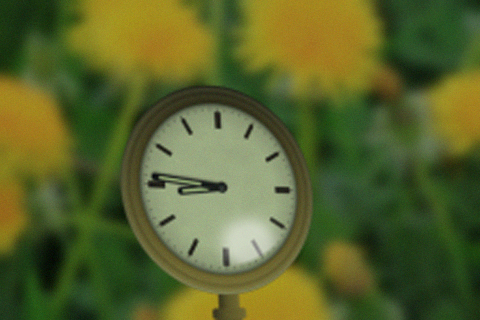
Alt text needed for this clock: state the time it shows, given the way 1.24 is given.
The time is 8.46
